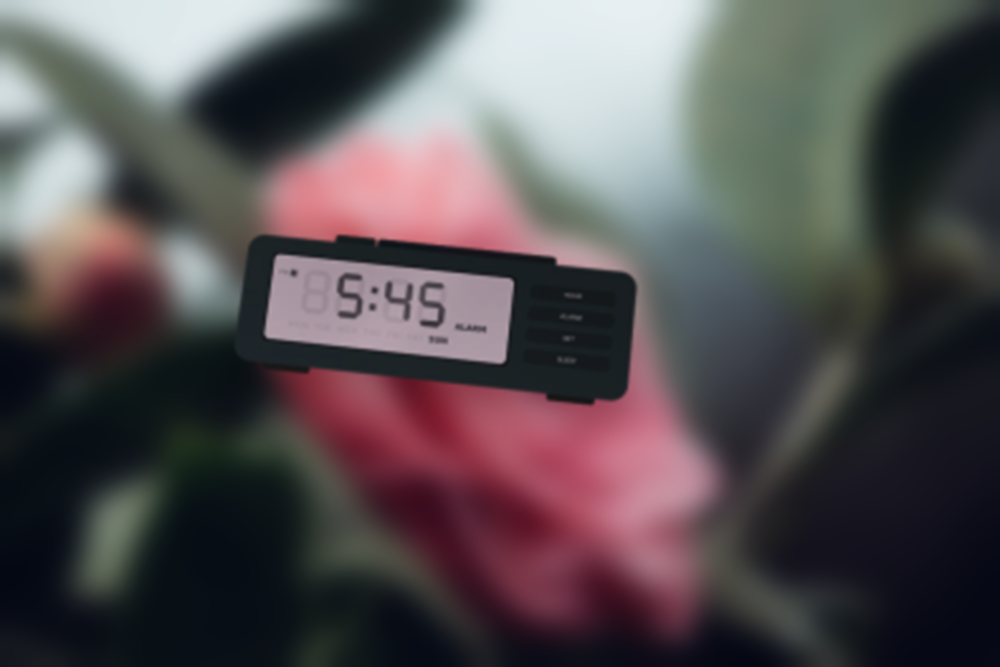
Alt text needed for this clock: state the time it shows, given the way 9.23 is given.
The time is 5.45
